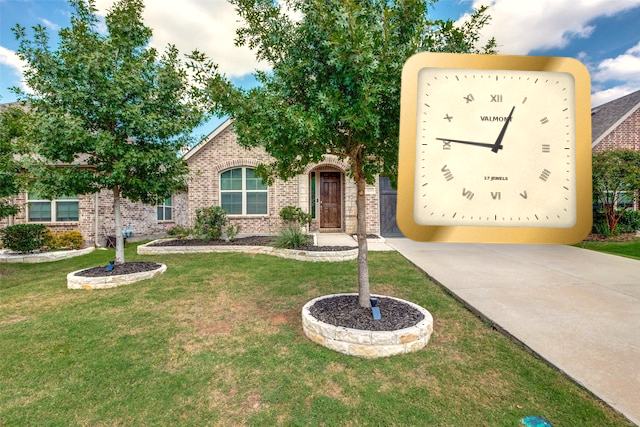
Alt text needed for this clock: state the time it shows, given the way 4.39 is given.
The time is 12.46
